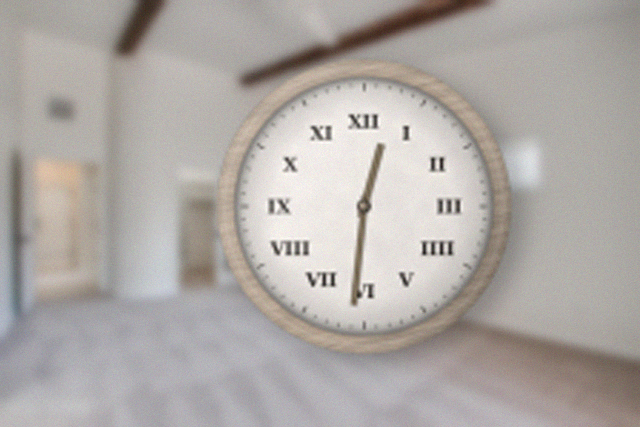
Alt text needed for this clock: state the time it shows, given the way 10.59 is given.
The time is 12.31
